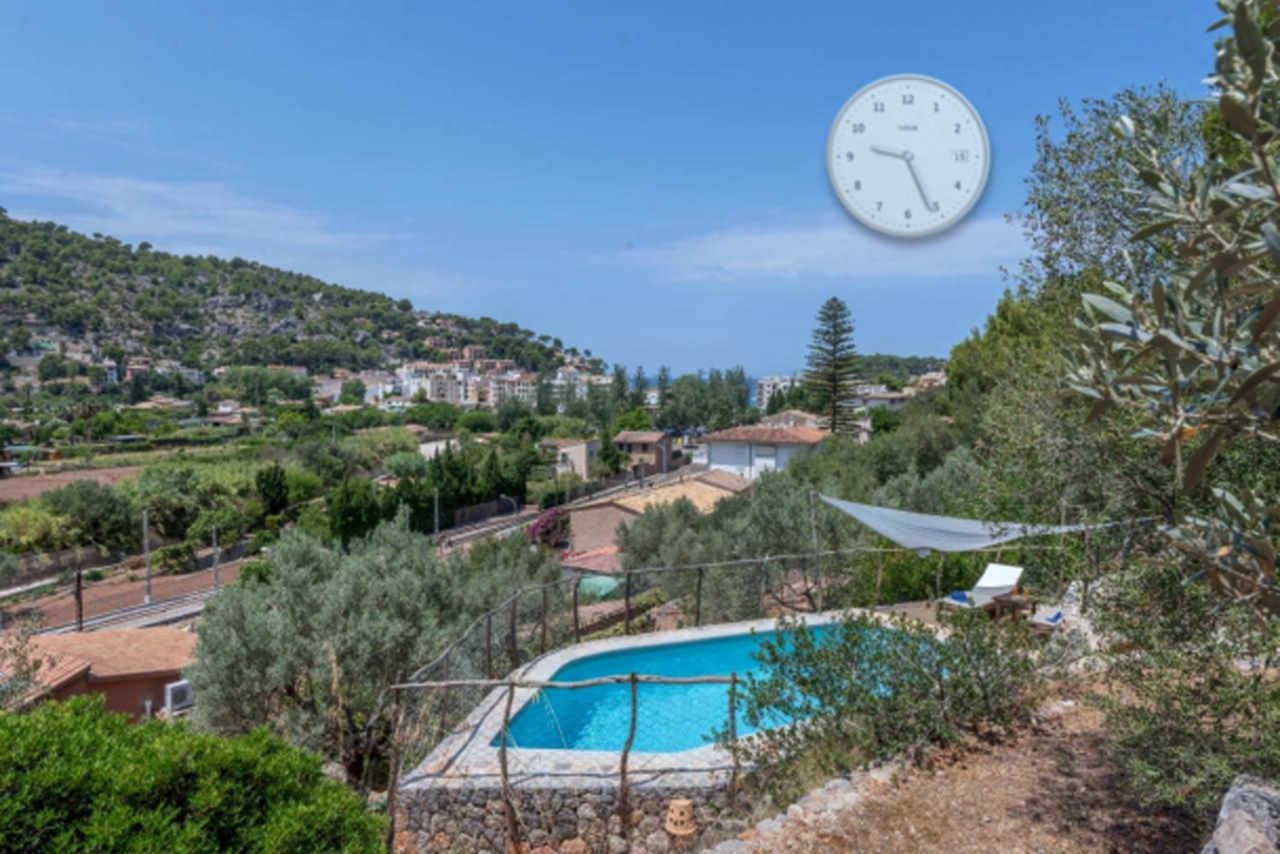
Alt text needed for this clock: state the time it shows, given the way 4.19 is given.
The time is 9.26
